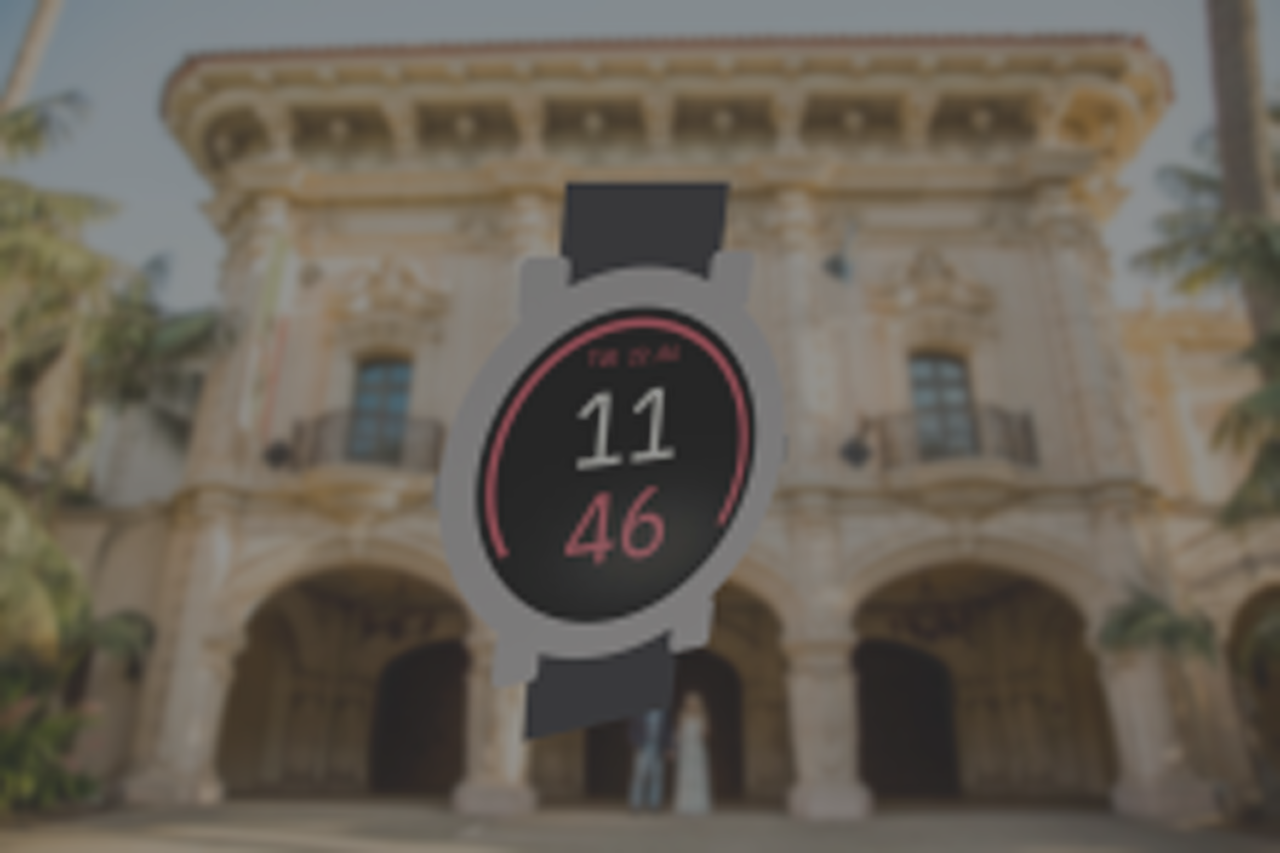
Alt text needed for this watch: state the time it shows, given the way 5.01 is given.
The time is 11.46
